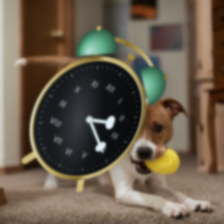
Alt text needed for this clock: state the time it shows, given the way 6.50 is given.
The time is 2.20
